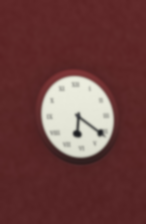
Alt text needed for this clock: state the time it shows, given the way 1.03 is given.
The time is 6.21
